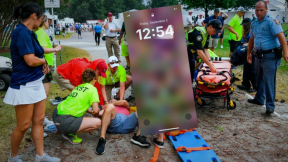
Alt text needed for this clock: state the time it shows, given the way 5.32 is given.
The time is 12.54
